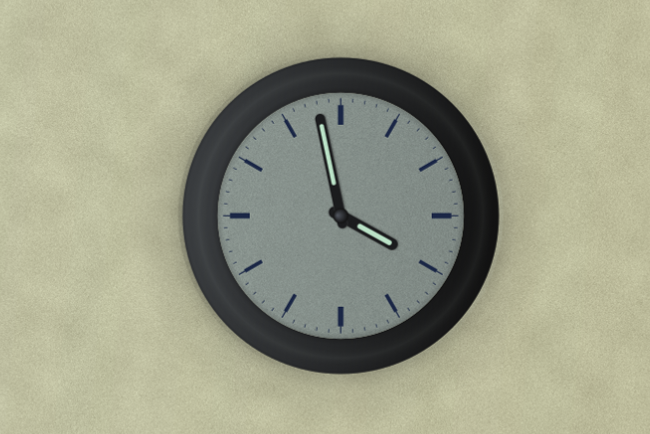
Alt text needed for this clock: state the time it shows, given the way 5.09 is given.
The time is 3.58
